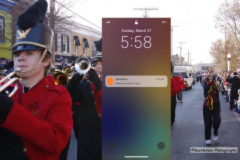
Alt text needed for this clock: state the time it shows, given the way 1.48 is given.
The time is 5.58
